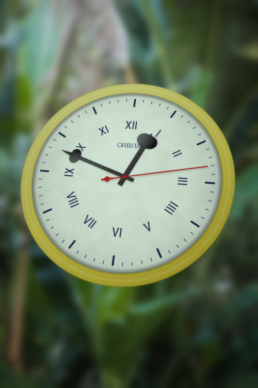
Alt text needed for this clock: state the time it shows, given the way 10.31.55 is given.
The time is 12.48.13
